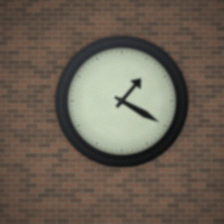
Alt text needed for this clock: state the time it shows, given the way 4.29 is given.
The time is 1.20
